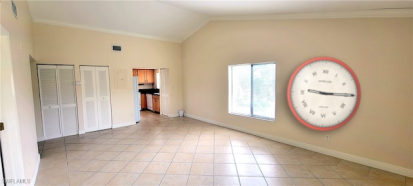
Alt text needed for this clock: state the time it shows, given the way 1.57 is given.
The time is 9.15
